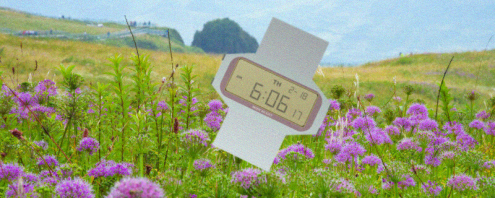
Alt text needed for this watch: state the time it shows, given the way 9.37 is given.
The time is 6.06
